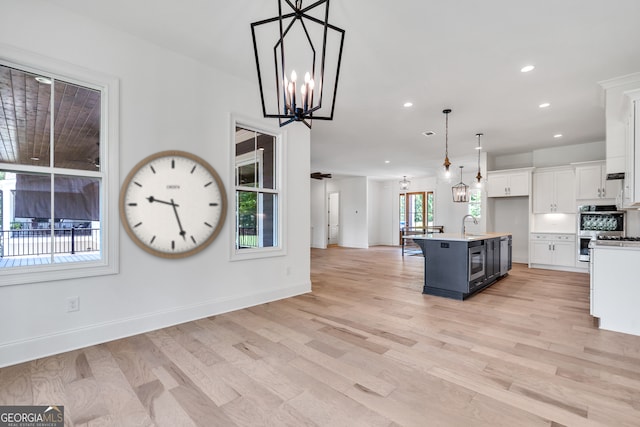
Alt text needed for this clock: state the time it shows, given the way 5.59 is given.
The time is 9.27
